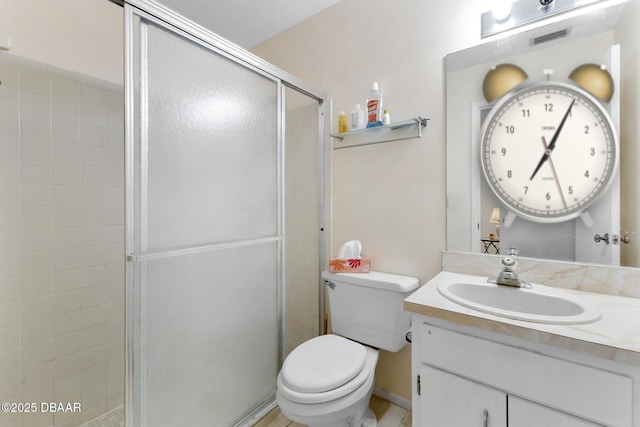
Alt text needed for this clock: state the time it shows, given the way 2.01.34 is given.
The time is 7.04.27
